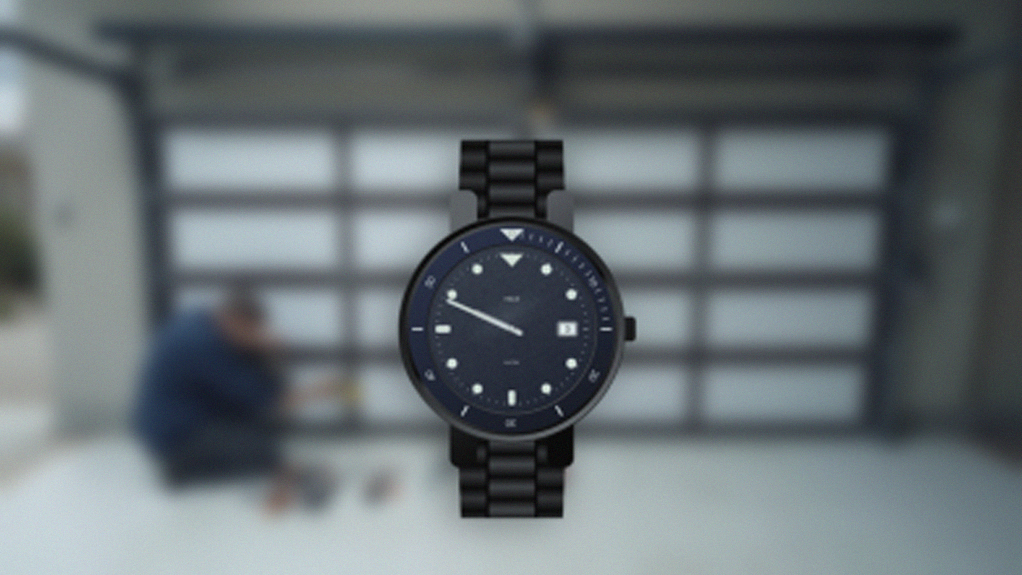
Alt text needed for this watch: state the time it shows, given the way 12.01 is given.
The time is 9.49
